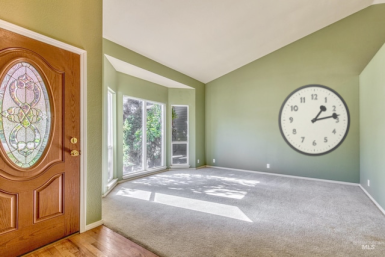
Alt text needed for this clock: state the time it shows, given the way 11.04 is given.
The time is 1.13
